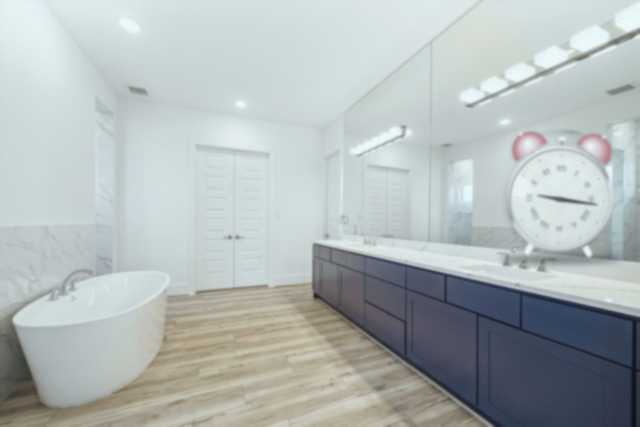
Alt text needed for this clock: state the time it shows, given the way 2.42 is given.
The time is 9.16
